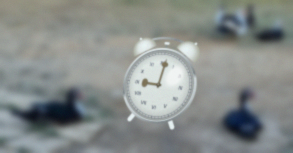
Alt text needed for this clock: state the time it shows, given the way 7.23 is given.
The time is 9.01
